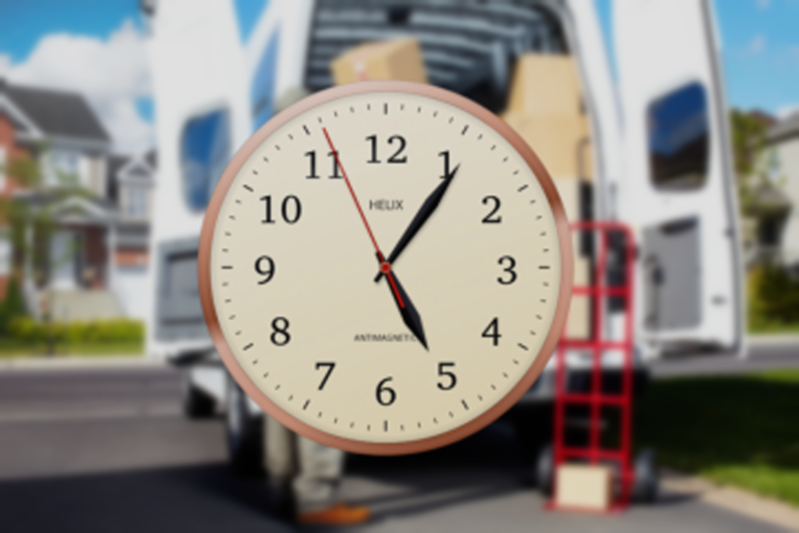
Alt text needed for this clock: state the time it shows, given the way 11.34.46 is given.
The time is 5.05.56
